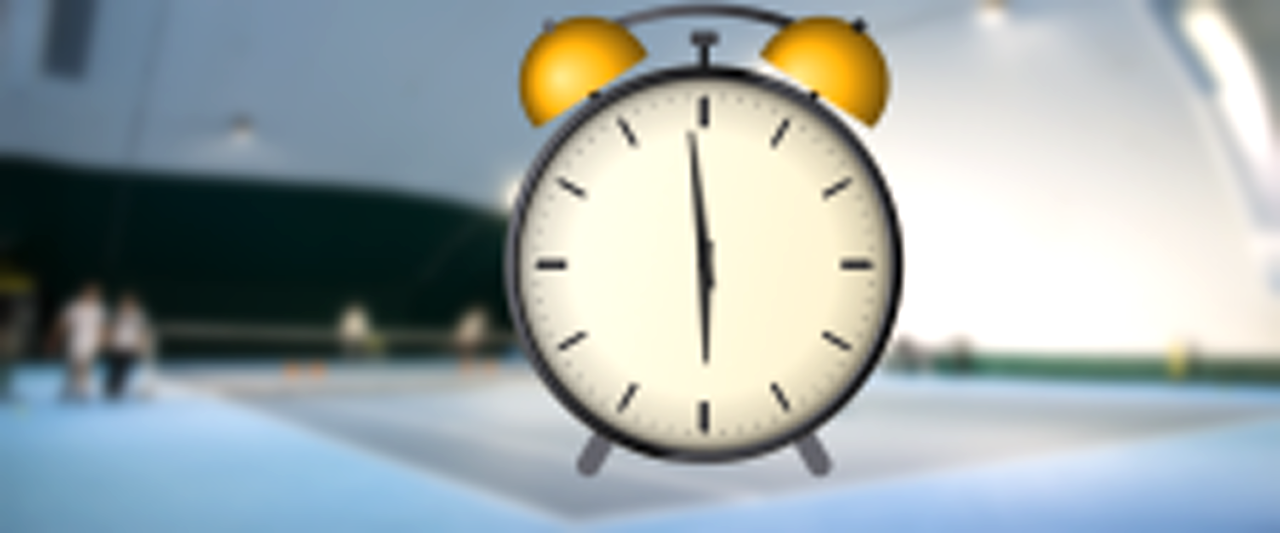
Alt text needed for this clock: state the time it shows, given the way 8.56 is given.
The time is 5.59
